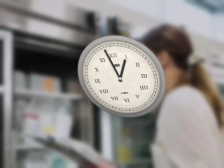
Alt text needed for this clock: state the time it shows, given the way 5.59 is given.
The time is 12.58
